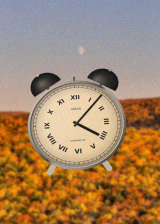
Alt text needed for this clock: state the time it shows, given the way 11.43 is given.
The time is 4.07
